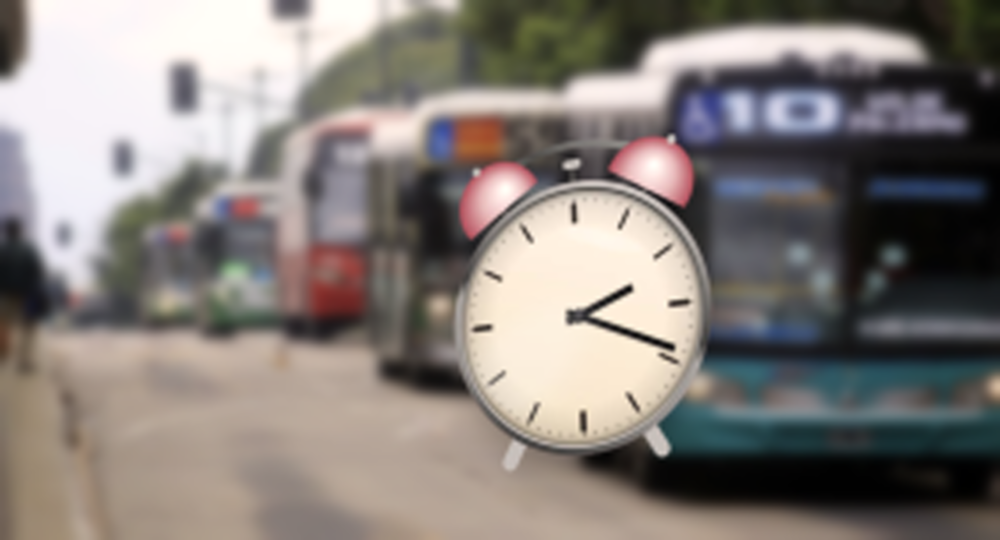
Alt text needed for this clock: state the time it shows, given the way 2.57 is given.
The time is 2.19
